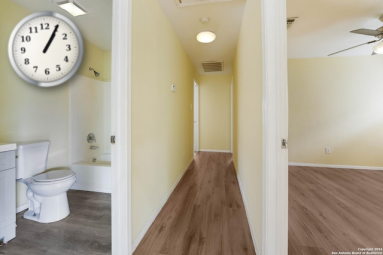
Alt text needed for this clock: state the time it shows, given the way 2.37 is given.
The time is 1.05
